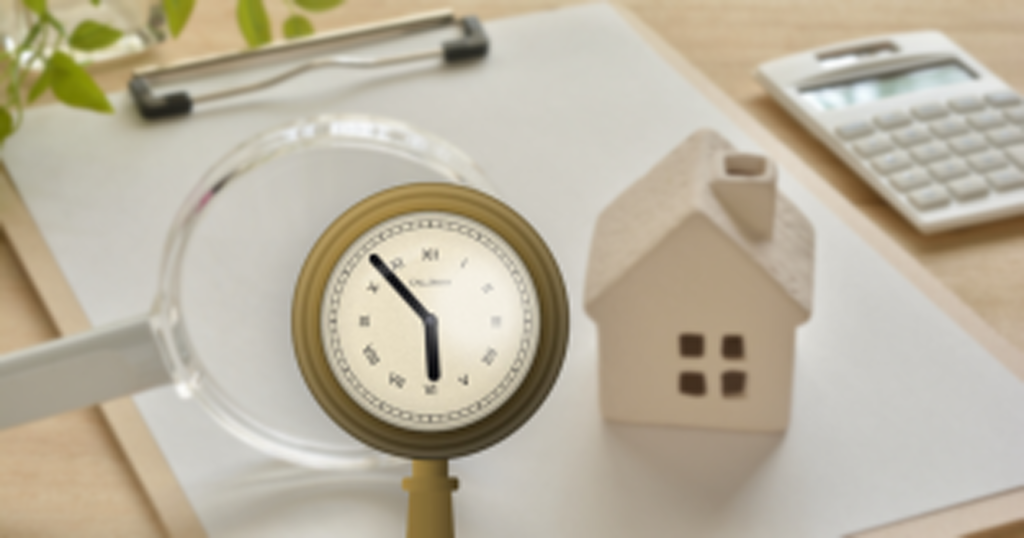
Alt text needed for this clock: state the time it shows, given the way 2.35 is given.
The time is 5.53
